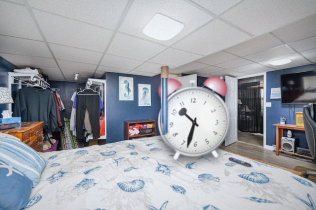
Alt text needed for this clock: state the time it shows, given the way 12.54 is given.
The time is 10.33
